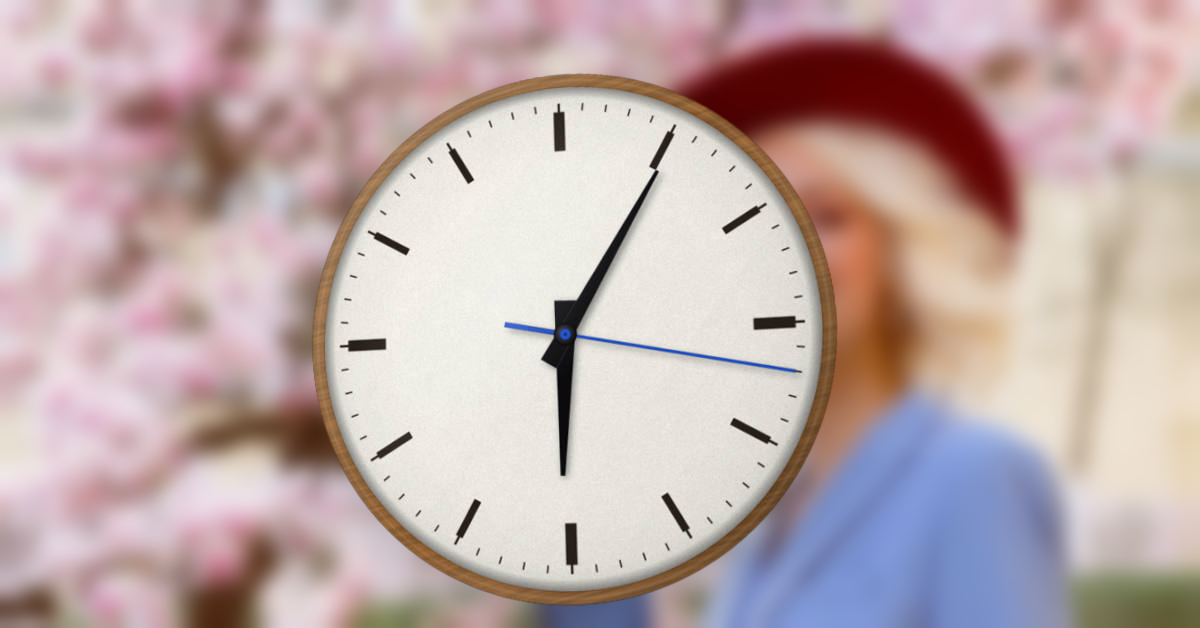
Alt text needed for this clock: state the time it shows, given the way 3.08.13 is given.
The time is 6.05.17
